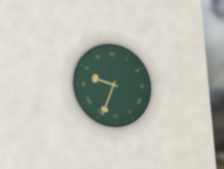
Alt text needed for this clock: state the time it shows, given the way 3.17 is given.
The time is 9.34
